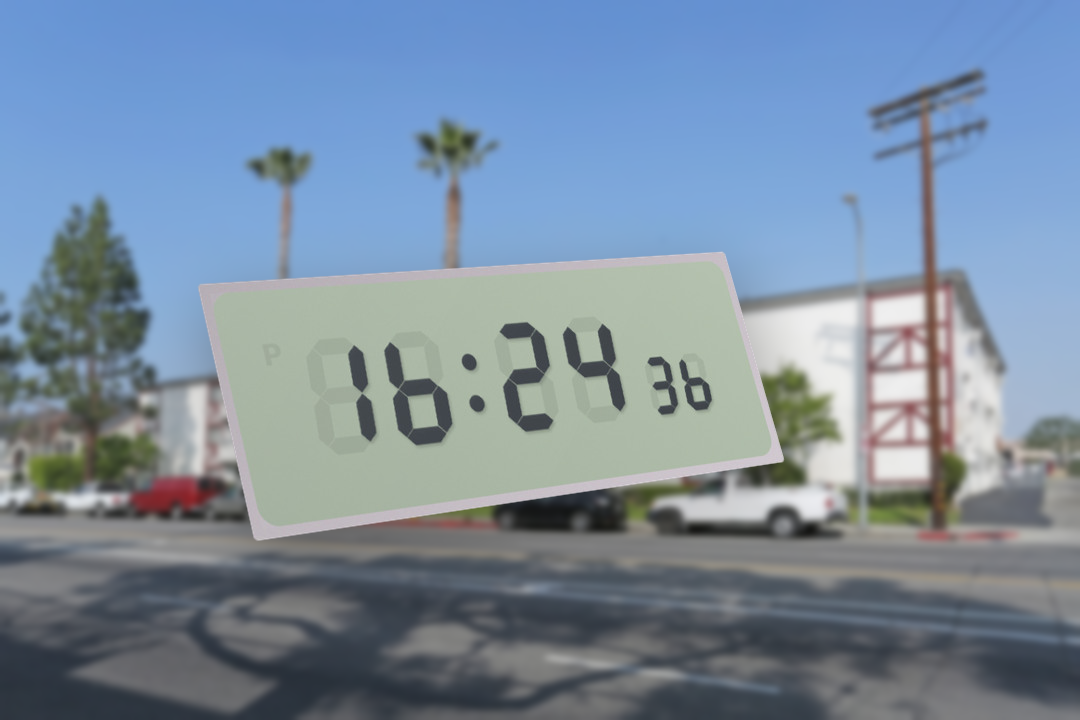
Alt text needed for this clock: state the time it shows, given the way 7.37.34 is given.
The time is 16.24.36
